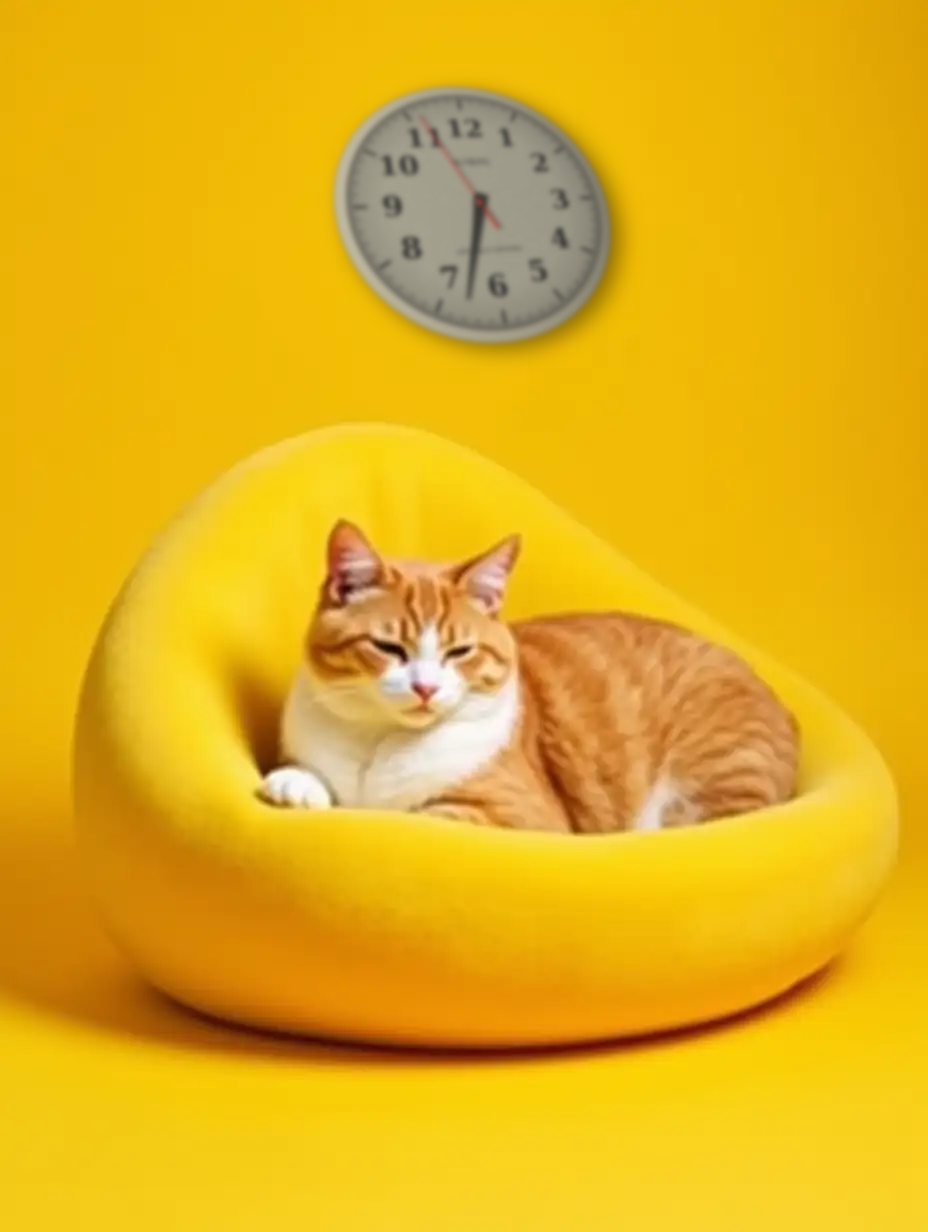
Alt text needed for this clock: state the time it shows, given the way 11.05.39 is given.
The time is 6.32.56
